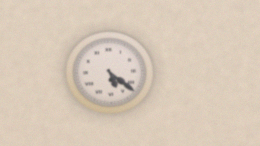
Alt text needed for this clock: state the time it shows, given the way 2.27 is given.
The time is 5.22
